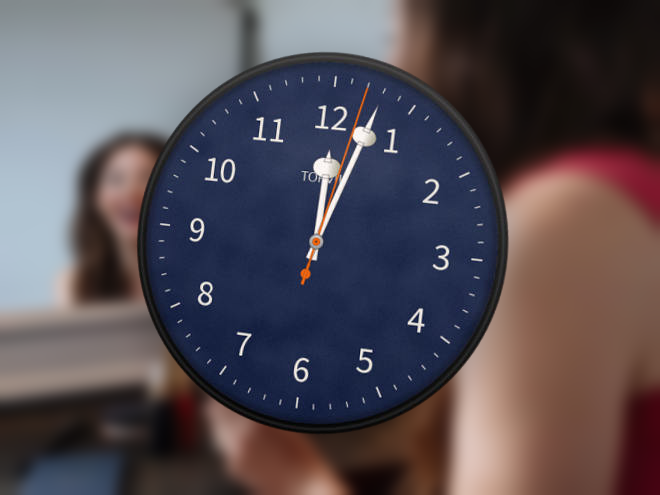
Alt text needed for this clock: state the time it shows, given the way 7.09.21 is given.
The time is 12.03.02
